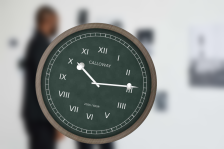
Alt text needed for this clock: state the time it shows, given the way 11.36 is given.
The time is 10.14
